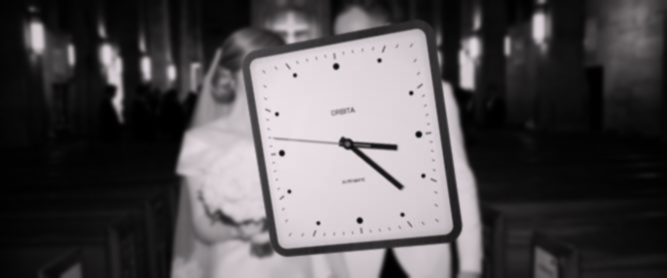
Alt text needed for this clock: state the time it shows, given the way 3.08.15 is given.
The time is 3.22.47
